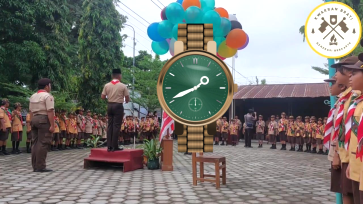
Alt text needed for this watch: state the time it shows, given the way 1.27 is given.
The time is 1.41
